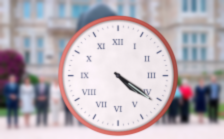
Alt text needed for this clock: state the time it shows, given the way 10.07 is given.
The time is 4.21
